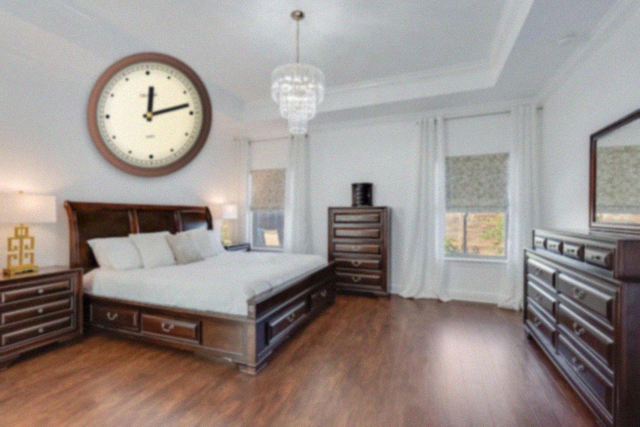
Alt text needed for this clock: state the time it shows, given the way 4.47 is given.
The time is 12.13
